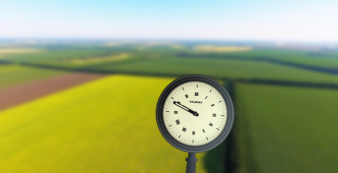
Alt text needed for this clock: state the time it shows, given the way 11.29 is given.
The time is 9.49
